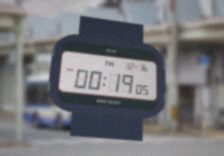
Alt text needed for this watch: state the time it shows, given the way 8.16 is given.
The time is 0.19
